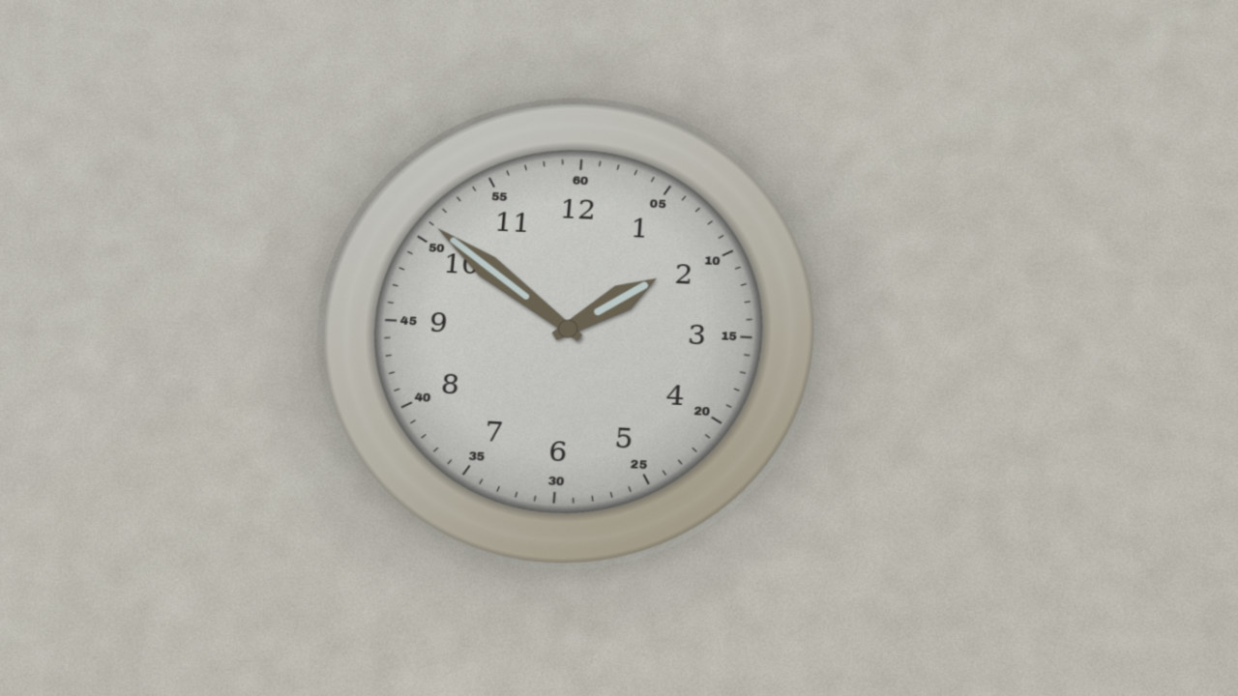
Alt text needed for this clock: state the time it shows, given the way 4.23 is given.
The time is 1.51
